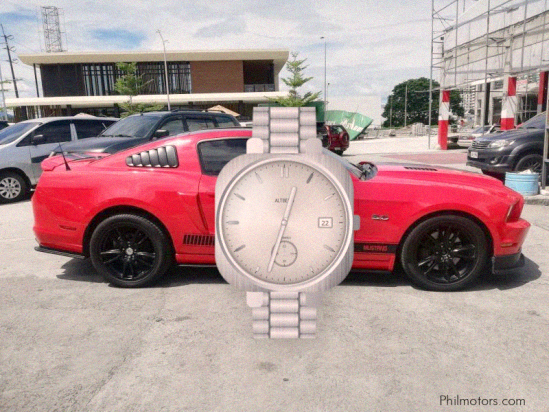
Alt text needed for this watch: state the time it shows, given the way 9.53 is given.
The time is 12.33
